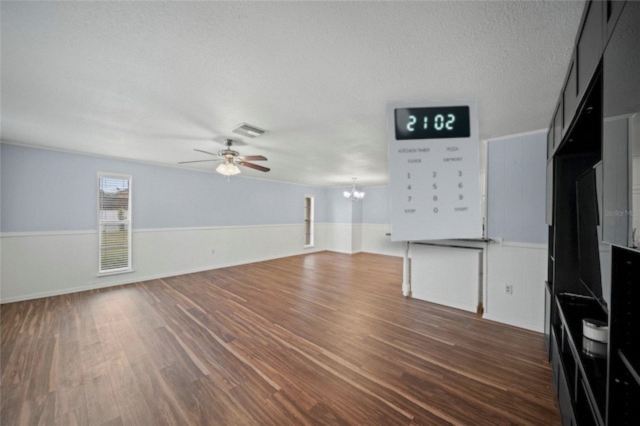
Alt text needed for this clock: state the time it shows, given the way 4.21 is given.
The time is 21.02
